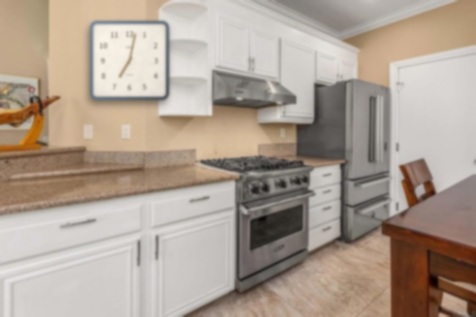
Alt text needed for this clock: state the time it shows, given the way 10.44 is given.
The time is 7.02
